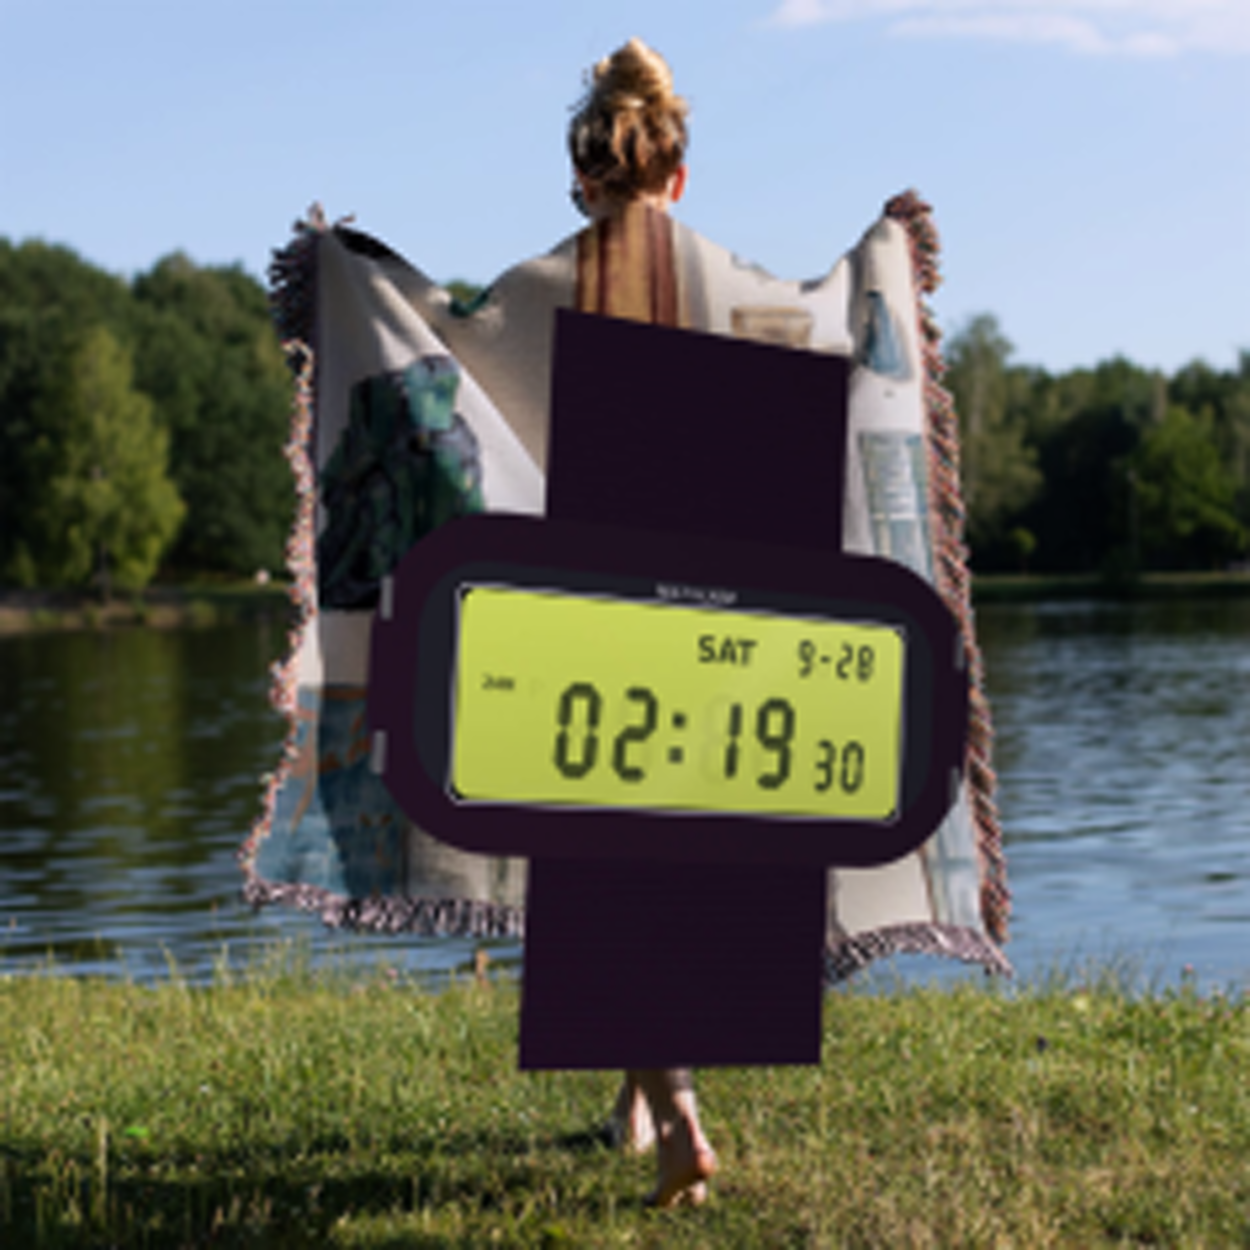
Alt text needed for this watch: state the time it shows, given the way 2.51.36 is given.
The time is 2.19.30
